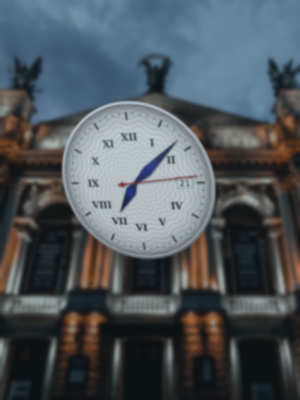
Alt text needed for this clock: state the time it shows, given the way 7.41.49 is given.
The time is 7.08.14
